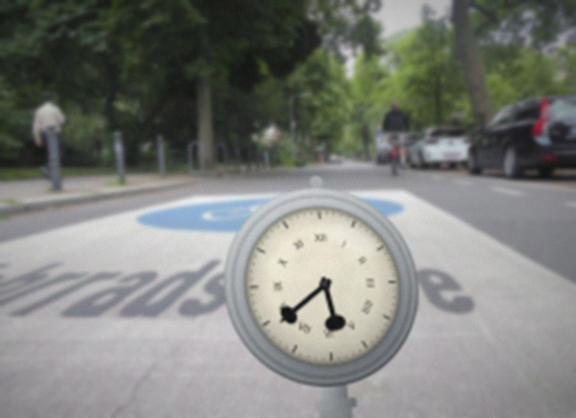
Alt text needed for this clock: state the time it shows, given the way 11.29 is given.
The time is 5.39
